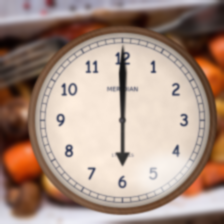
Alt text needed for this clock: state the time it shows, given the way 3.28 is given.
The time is 6.00
